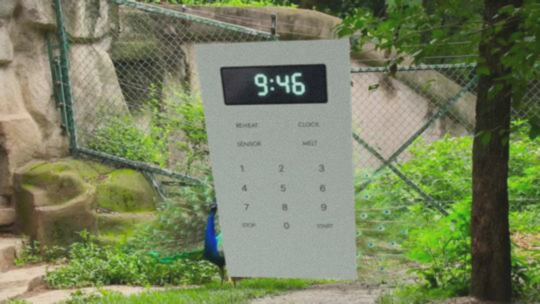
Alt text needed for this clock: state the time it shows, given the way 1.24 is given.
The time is 9.46
